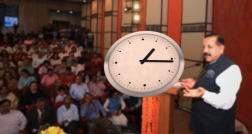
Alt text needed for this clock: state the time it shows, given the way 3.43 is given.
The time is 1.16
